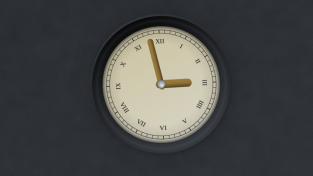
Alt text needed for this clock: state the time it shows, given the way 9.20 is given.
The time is 2.58
